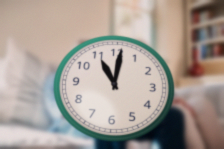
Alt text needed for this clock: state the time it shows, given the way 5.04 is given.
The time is 11.01
